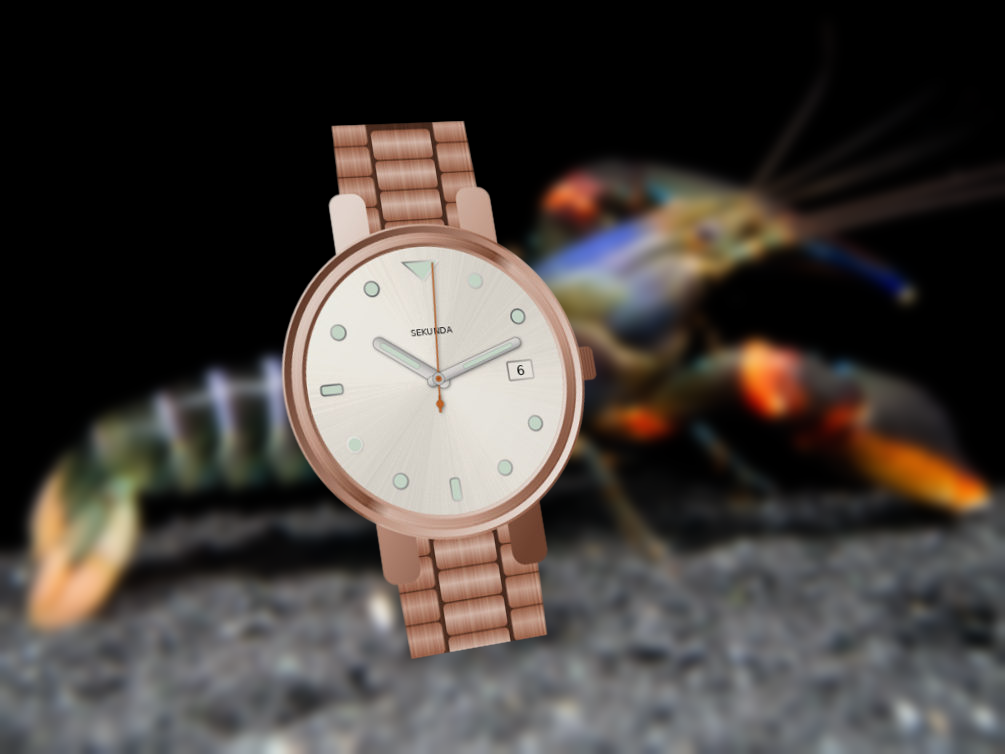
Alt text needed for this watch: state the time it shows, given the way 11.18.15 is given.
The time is 10.12.01
